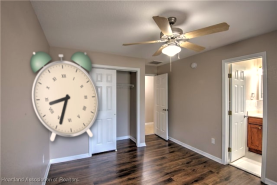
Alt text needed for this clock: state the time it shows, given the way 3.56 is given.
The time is 8.34
